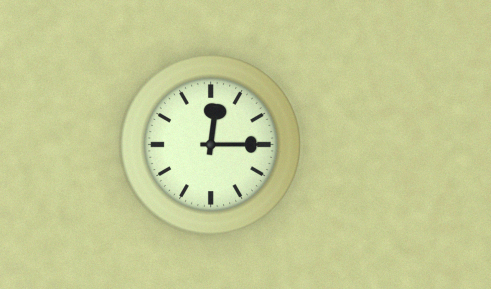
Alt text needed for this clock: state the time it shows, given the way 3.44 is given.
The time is 12.15
